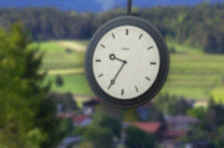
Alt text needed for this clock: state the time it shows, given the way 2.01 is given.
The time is 9.35
